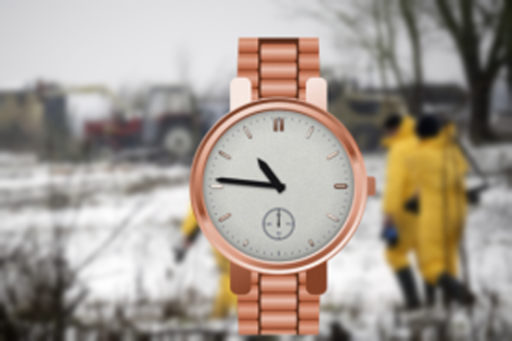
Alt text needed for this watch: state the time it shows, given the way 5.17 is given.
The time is 10.46
